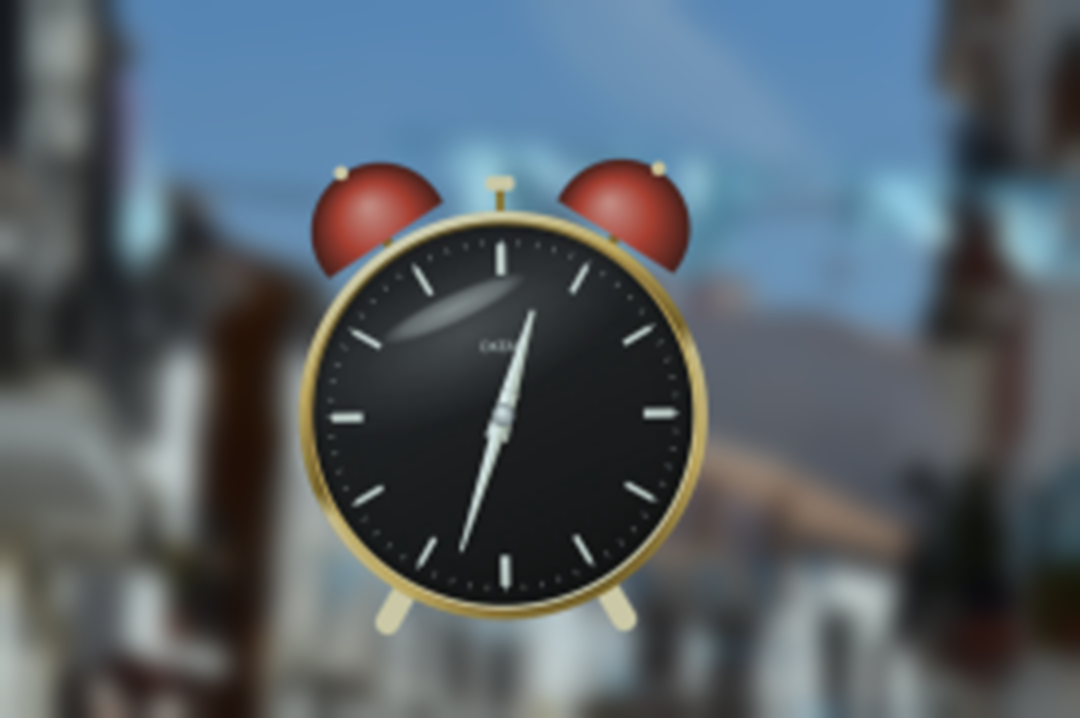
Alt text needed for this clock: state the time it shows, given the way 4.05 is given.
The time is 12.33
